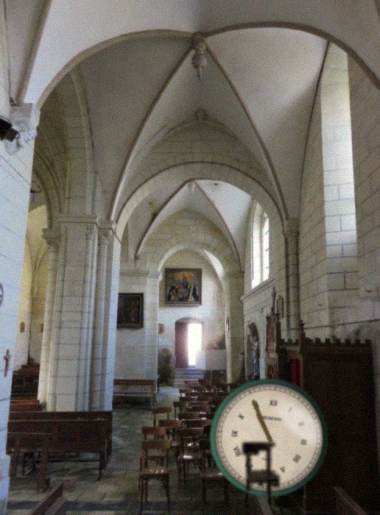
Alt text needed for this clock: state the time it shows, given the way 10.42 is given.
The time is 10.55
